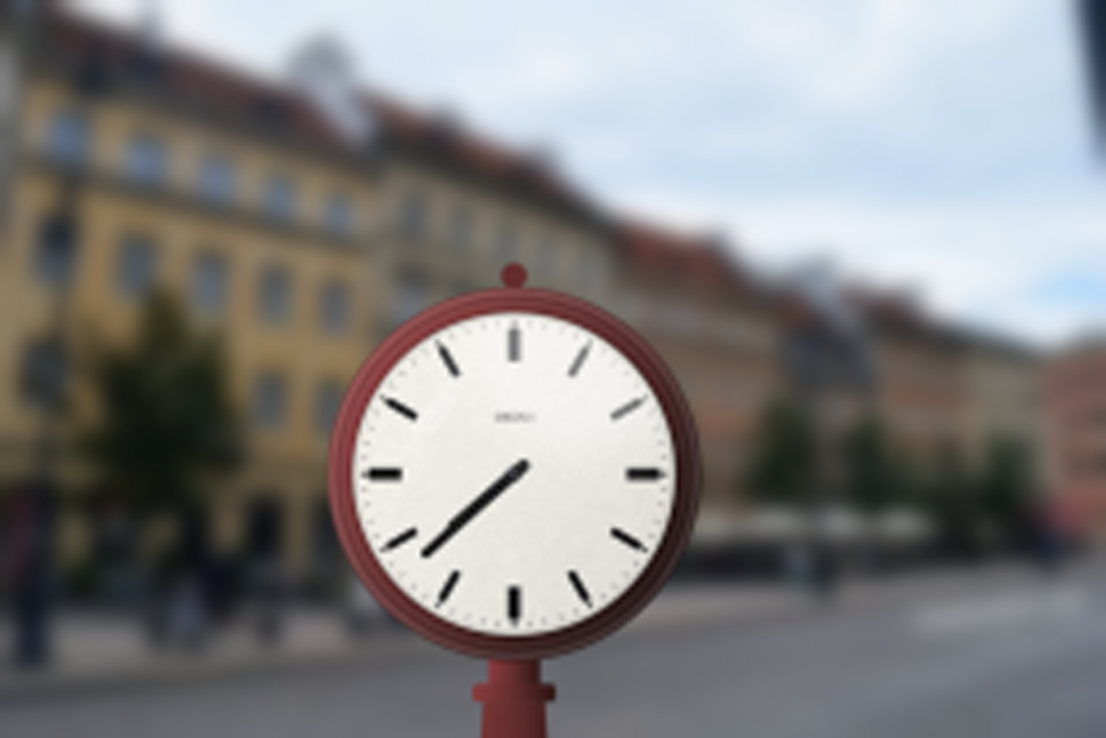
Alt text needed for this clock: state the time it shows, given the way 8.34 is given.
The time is 7.38
